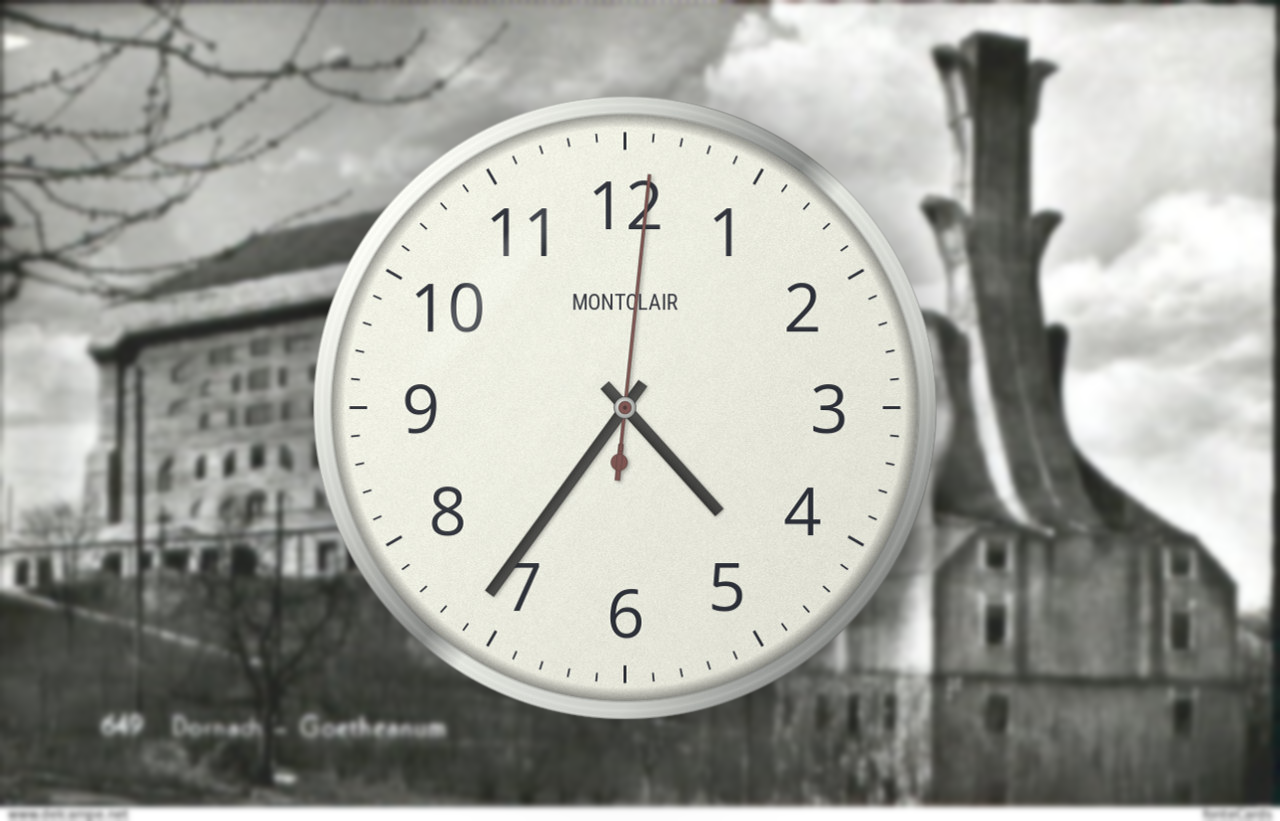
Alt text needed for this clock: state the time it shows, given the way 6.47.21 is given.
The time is 4.36.01
